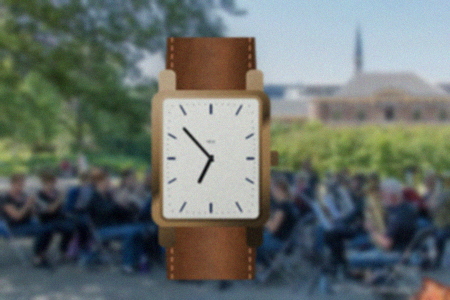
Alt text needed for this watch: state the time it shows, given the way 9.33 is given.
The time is 6.53
